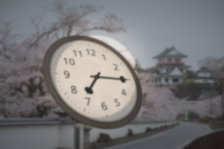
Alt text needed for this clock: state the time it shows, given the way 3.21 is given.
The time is 7.15
